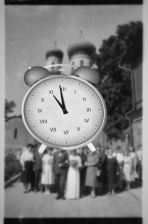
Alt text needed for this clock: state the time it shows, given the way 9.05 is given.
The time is 10.59
